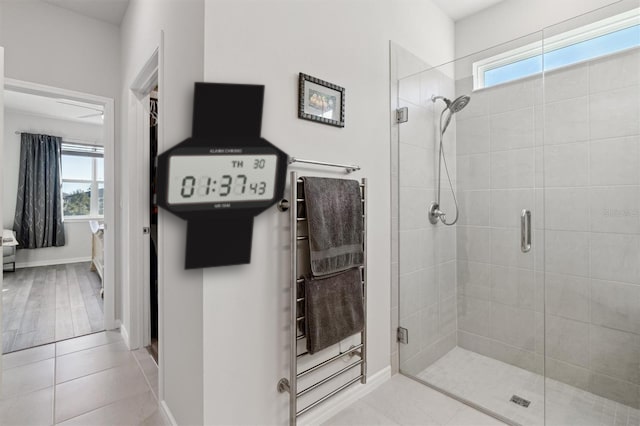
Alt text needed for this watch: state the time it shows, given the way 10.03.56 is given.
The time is 1.37.43
